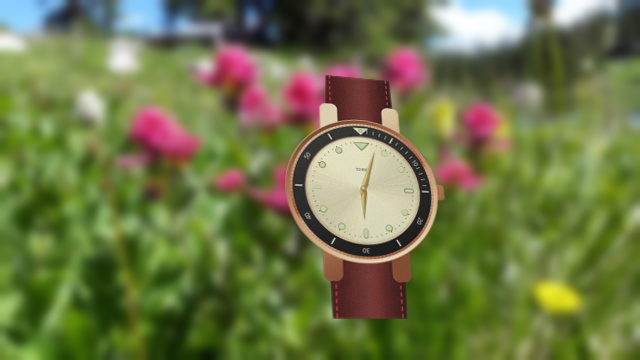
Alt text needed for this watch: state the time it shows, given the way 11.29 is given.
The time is 6.03
